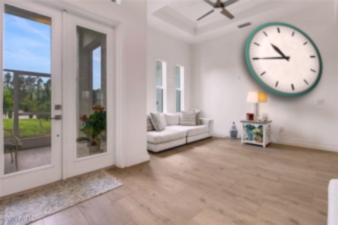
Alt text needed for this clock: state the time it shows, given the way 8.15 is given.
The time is 10.45
